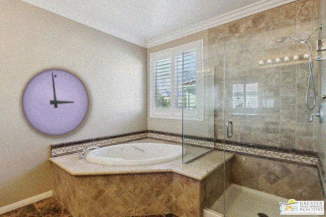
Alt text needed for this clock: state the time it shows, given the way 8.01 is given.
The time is 2.59
